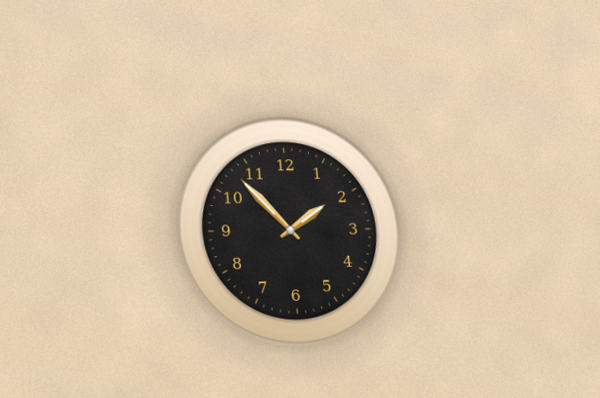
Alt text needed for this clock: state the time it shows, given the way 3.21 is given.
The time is 1.53
